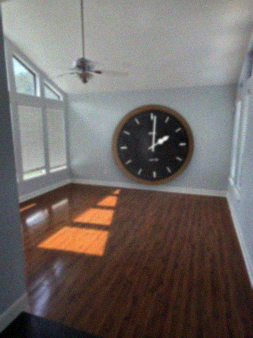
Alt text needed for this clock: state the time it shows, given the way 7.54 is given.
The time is 2.01
